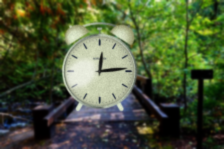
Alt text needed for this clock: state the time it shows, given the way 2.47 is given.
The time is 12.14
